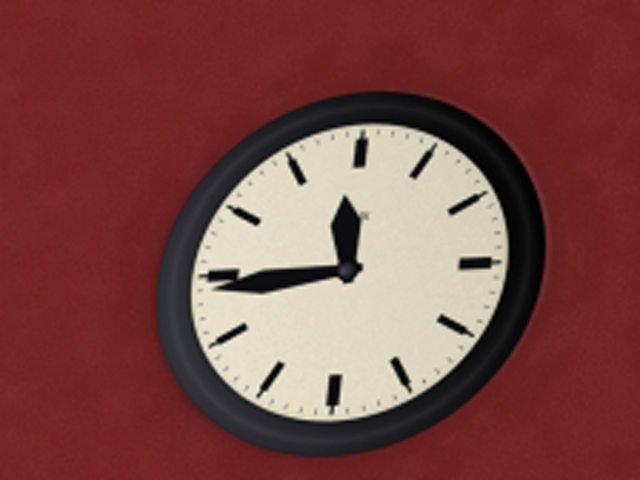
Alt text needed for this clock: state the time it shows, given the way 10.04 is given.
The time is 11.44
